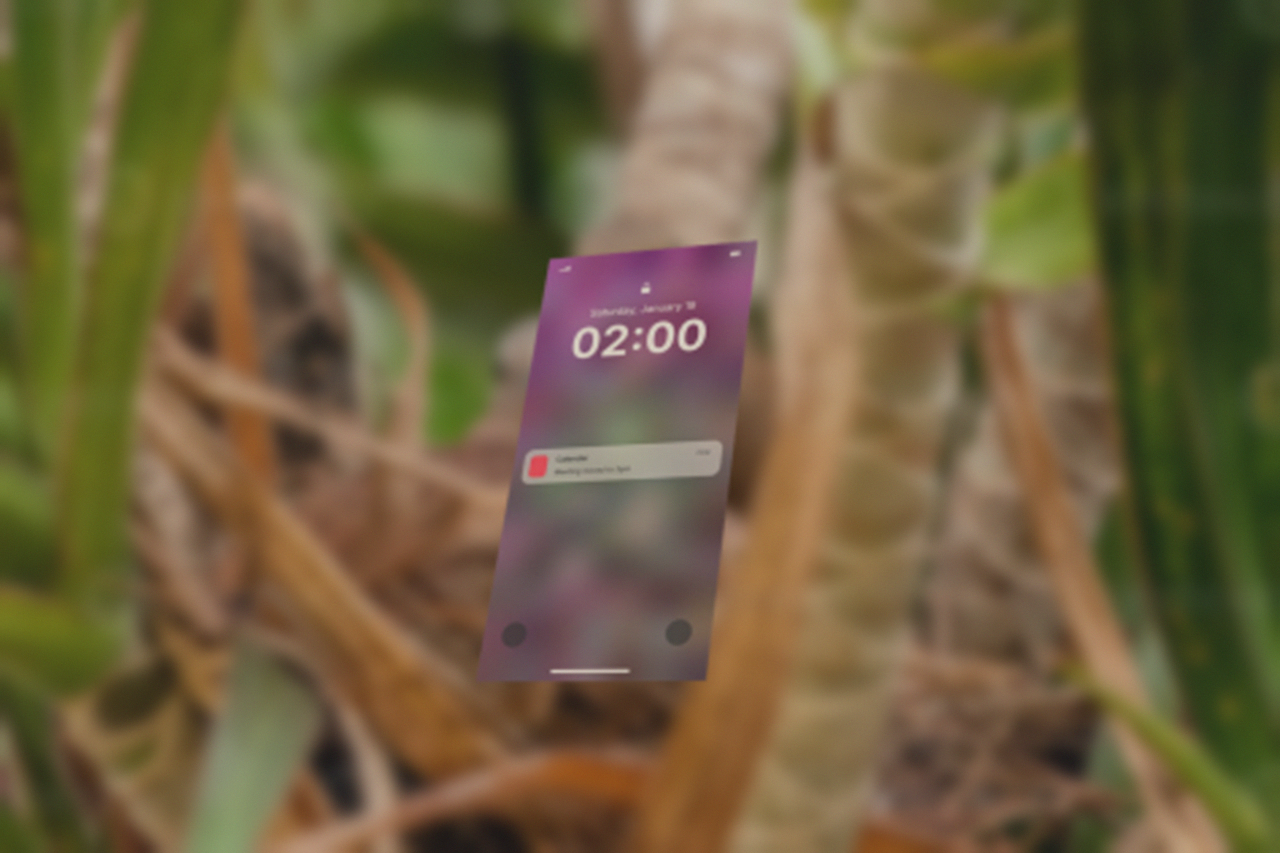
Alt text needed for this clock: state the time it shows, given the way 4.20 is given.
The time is 2.00
